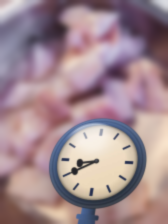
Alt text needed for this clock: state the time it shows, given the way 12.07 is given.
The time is 8.40
